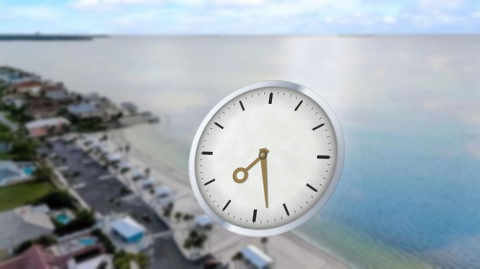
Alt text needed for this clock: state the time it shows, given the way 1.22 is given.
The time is 7.28
